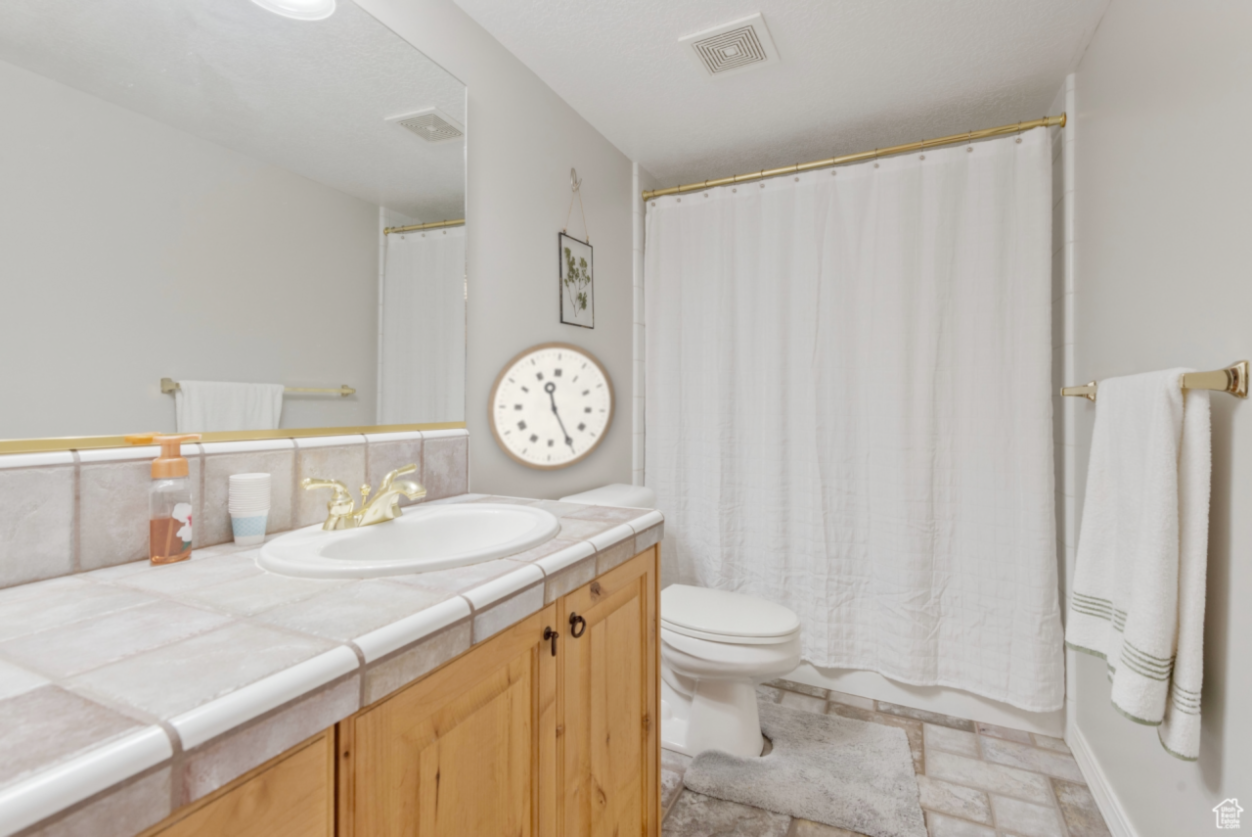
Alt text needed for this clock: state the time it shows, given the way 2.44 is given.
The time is 11.25
